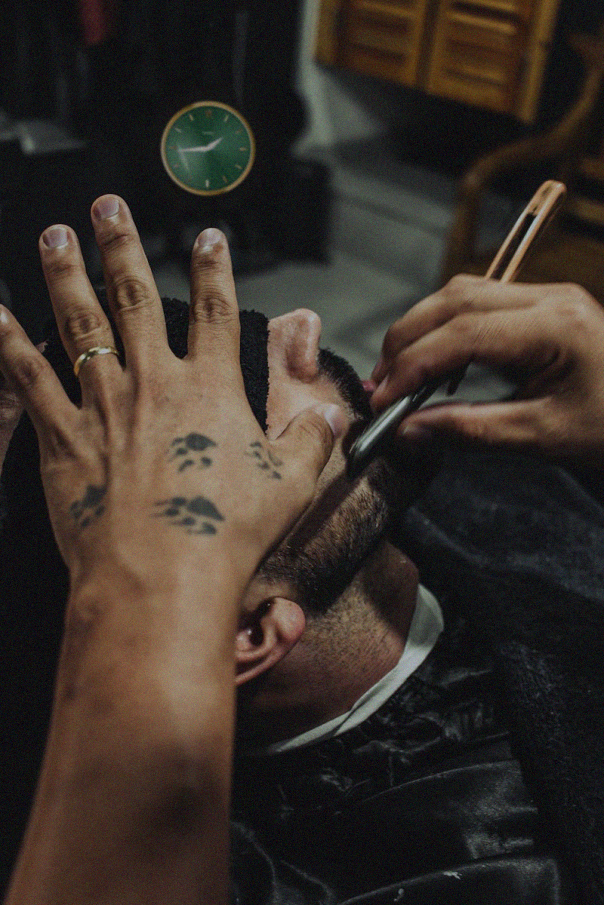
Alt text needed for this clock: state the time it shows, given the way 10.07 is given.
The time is 1.44
